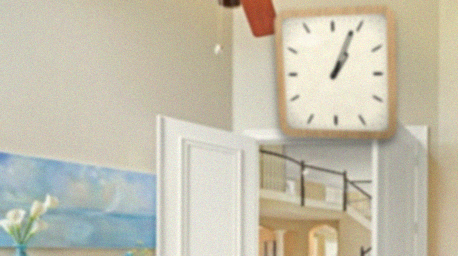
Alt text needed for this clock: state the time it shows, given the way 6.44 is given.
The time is 1.04
